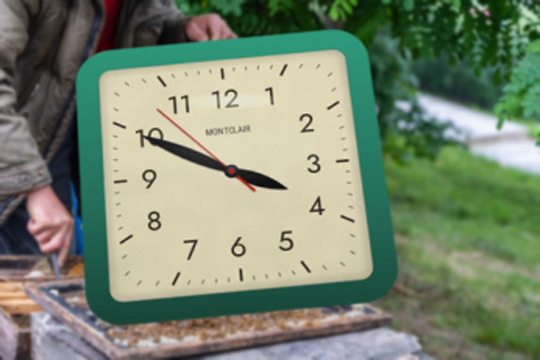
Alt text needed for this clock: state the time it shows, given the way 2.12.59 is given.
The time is 3.49.53
